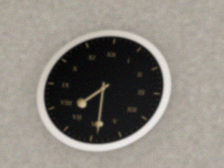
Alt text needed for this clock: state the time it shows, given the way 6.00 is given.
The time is 7.29
